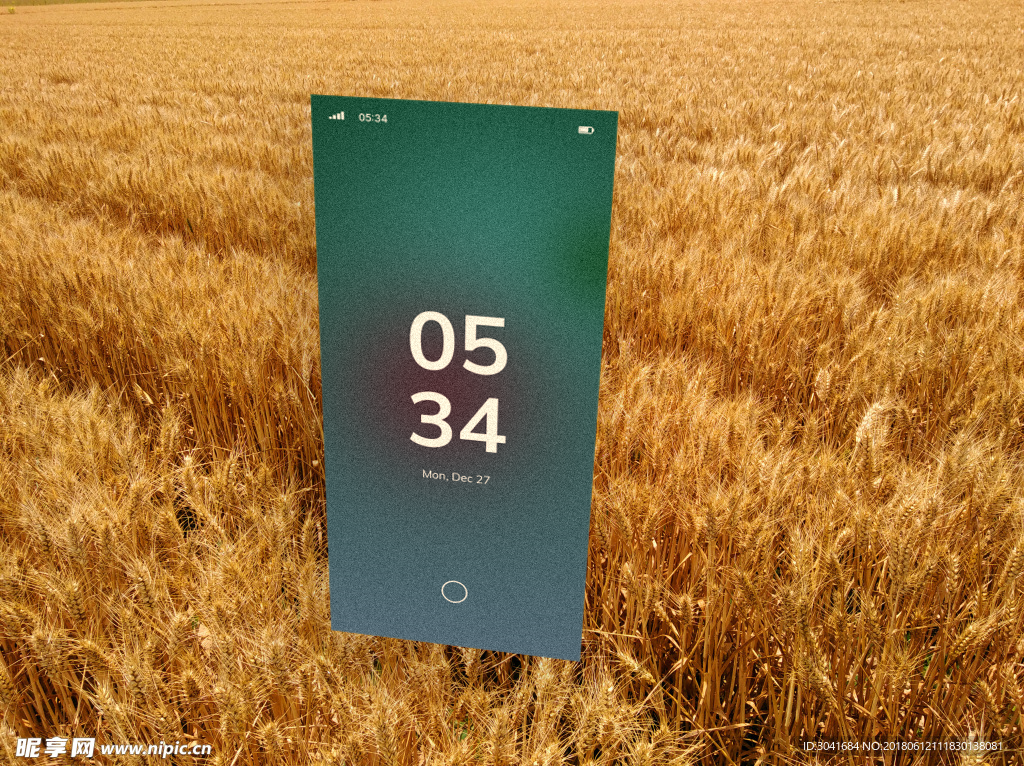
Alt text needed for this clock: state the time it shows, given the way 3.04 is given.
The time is 5.34
